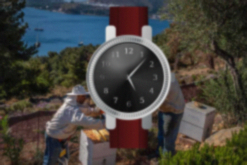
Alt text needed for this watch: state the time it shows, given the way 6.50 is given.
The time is 5.07
